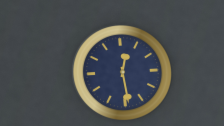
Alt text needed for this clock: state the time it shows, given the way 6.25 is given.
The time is 12.29
